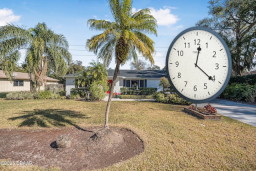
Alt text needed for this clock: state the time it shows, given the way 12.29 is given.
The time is 12.21
